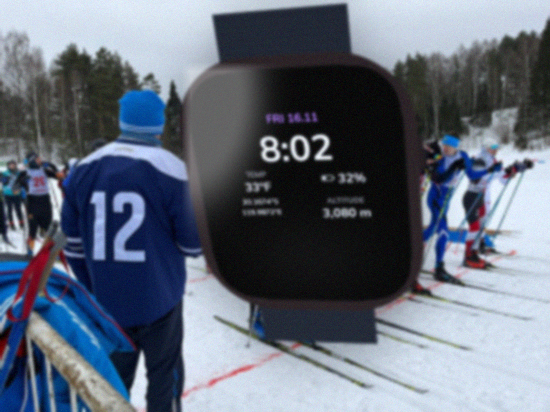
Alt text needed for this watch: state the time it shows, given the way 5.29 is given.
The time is 8.02
